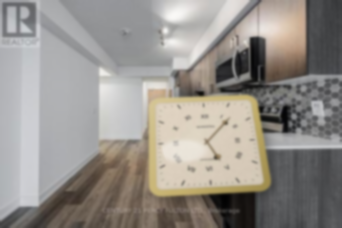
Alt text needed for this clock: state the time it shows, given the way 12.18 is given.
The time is 5.07
